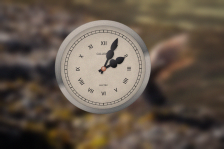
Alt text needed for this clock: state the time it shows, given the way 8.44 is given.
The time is 2.04
